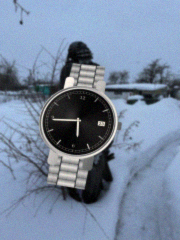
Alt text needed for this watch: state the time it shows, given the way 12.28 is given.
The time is 5.44
